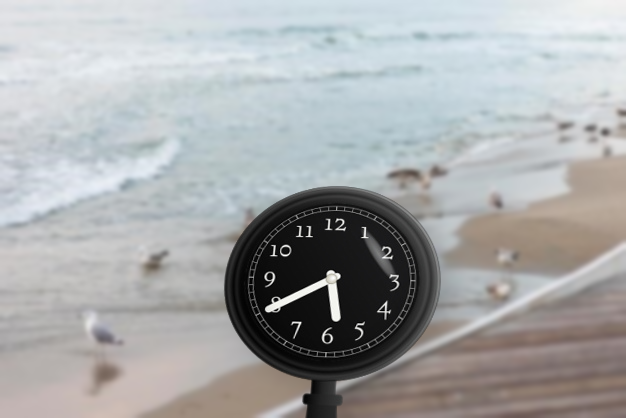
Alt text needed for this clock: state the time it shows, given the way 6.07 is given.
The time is 5.40
